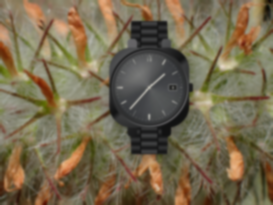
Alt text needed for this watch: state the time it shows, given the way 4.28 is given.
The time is 1.37
